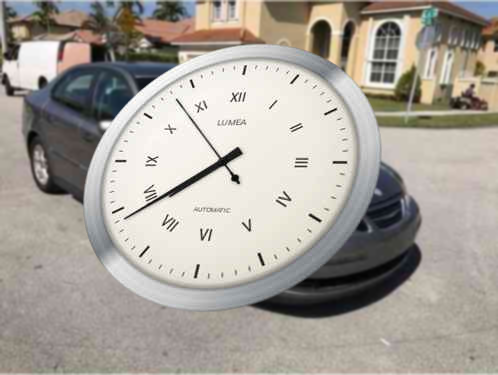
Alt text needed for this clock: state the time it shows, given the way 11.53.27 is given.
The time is 7.38.53
